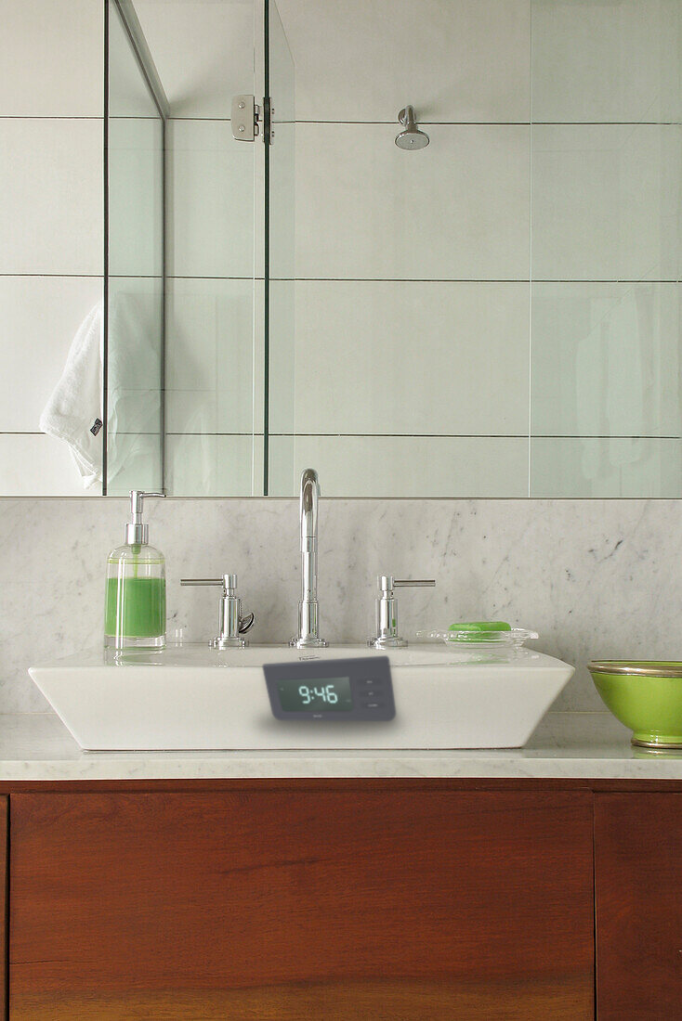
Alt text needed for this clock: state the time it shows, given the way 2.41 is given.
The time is 9.46
